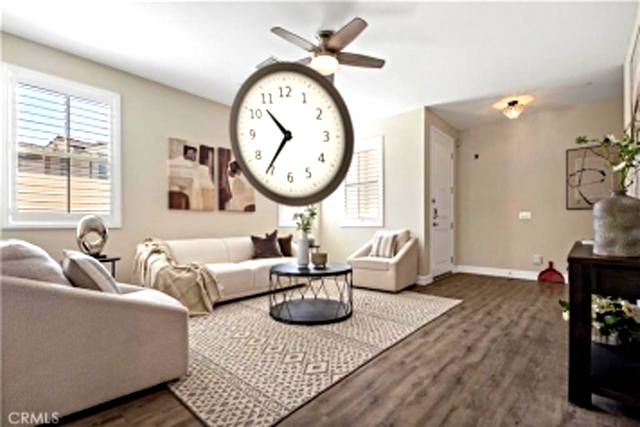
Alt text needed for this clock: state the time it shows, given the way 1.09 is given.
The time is 10.36
